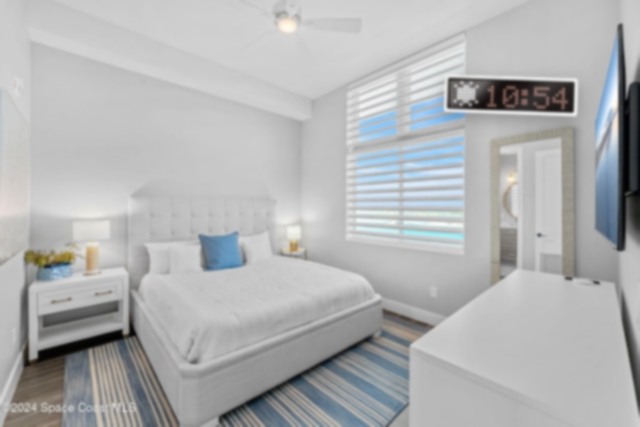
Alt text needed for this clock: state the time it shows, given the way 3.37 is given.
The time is 10.54
